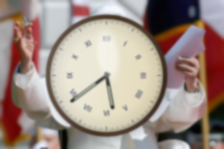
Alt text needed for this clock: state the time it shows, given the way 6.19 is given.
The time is 5.39
